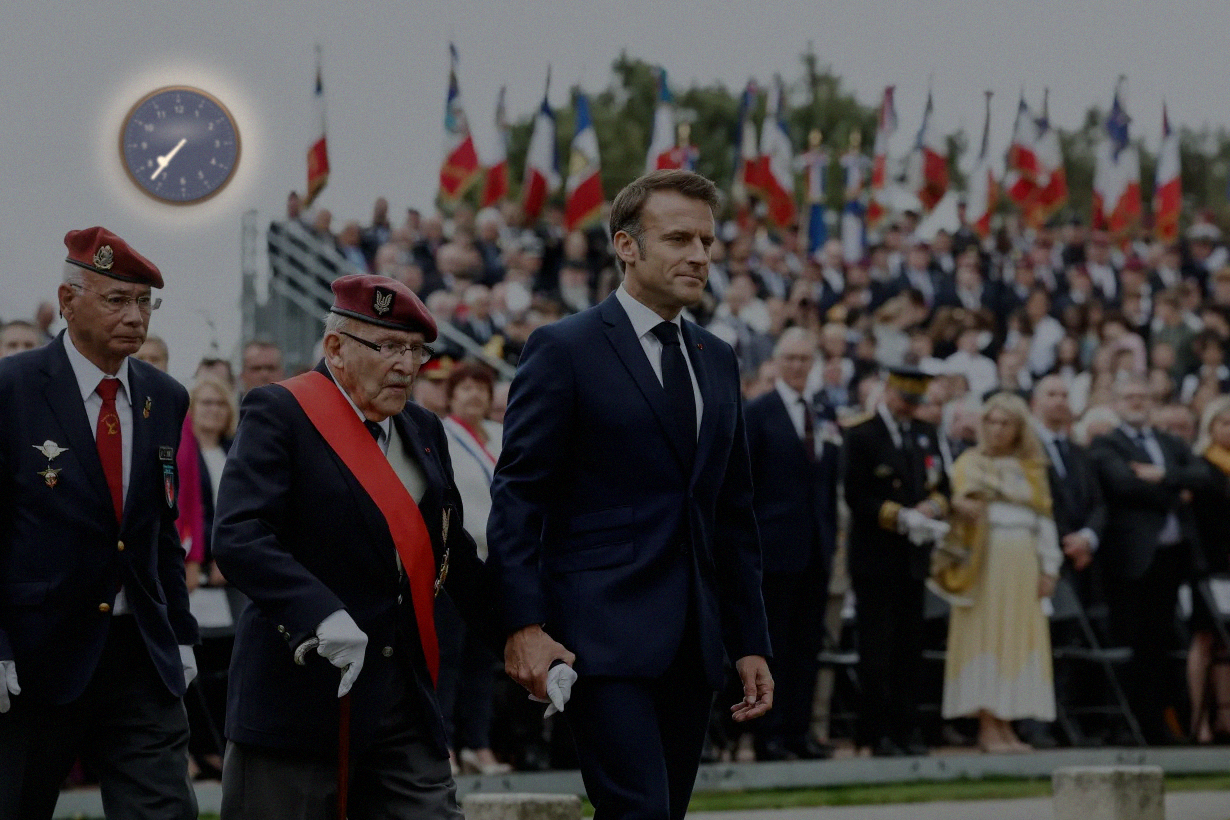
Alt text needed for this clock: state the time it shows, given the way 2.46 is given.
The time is 7.37
